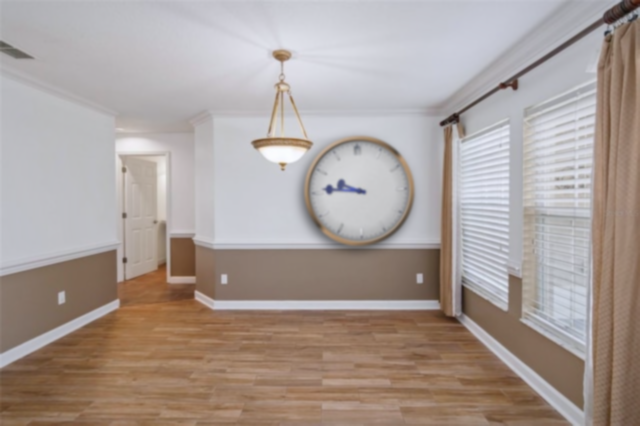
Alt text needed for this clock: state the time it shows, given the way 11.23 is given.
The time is 9.46
